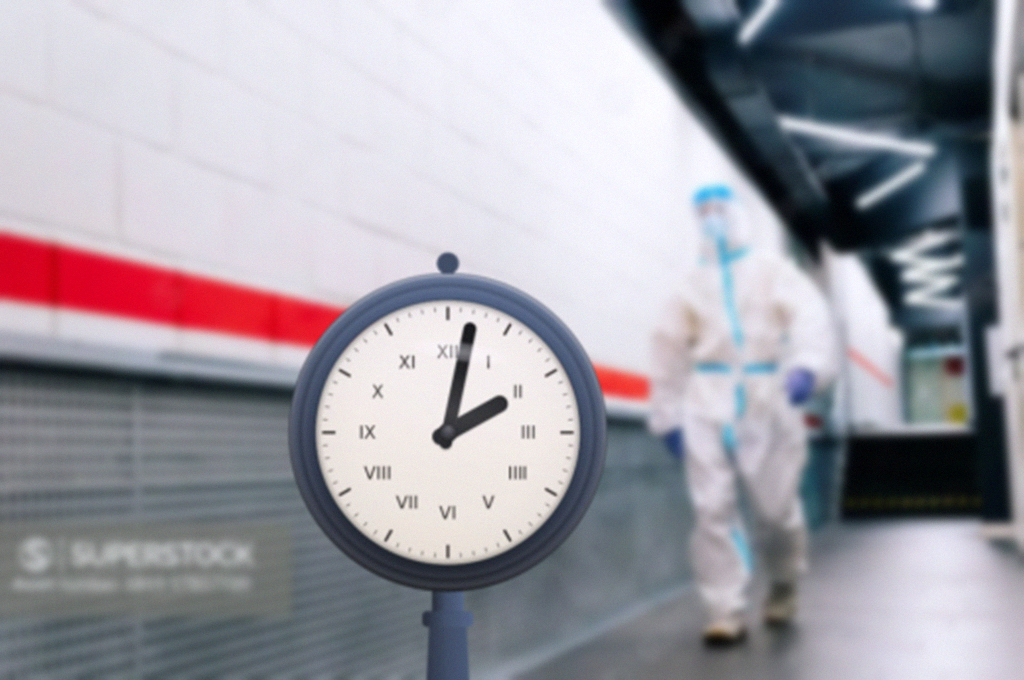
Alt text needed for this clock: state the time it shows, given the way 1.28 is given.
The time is 2.02
